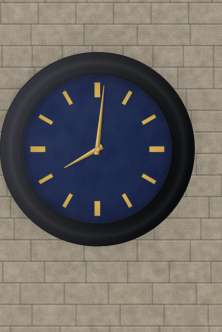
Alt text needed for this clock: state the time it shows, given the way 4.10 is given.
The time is 8.01
